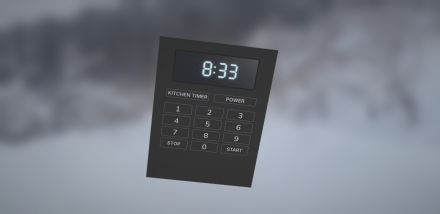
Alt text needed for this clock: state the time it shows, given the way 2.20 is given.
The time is 8.33
